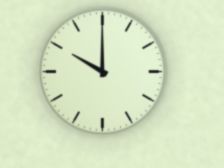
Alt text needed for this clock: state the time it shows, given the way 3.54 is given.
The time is 10.00
